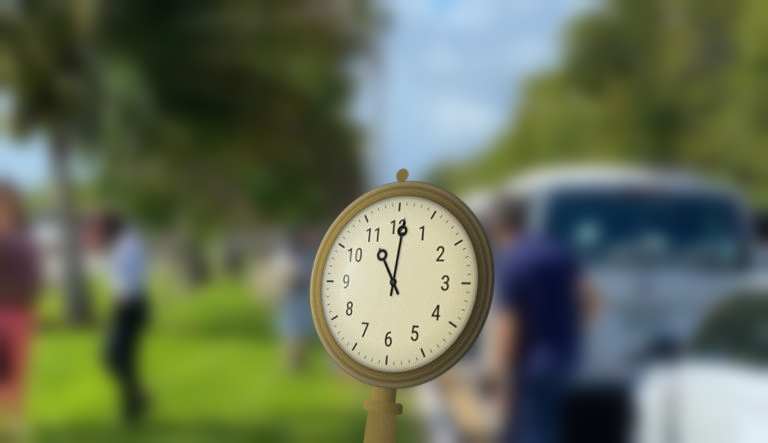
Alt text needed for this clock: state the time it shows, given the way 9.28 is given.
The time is 11.01
